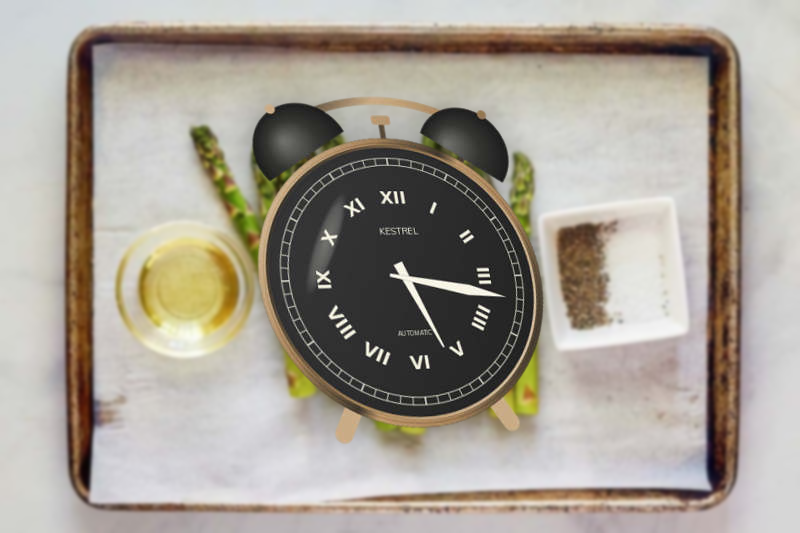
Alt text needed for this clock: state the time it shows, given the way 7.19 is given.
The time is 5.17
